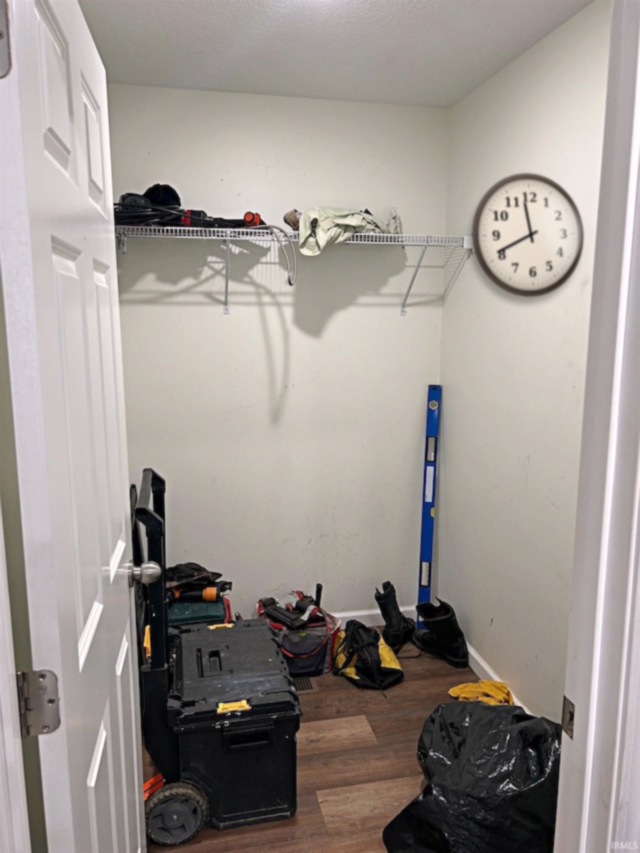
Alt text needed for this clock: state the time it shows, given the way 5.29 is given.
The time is 11.41
